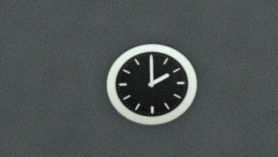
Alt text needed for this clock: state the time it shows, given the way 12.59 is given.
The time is 2.00
